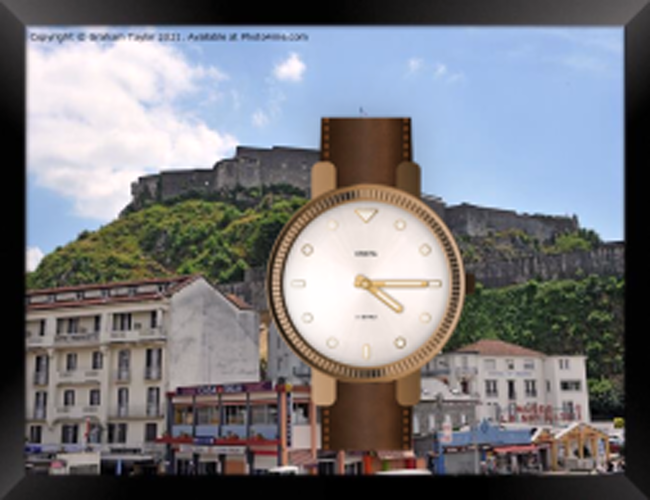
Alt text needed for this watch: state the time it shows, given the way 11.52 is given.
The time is 4.15
